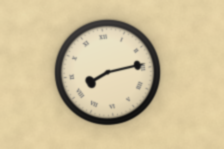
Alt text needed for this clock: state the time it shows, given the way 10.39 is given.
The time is 8.14
